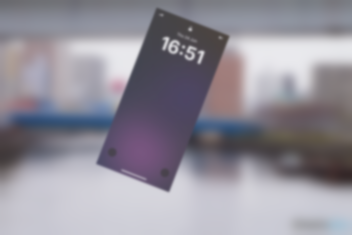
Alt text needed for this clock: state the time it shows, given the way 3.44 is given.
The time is 16.51
